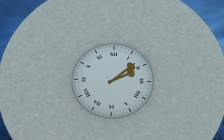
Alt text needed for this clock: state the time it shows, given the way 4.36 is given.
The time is 2.08
